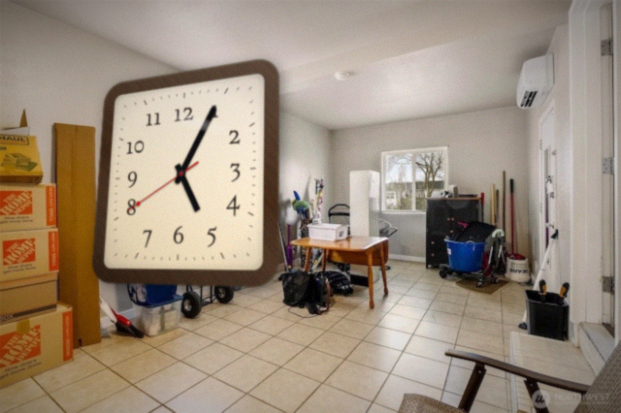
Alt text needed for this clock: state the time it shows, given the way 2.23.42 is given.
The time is 5.04.40
